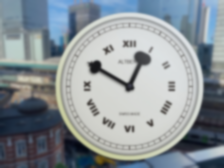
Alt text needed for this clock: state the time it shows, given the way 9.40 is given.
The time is 12.50
